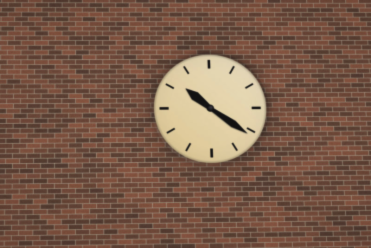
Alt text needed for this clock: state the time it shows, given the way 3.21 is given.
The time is 10.21
